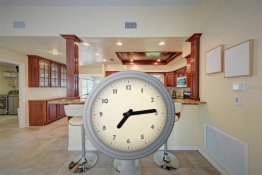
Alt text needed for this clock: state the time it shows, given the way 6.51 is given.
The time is 7.14
